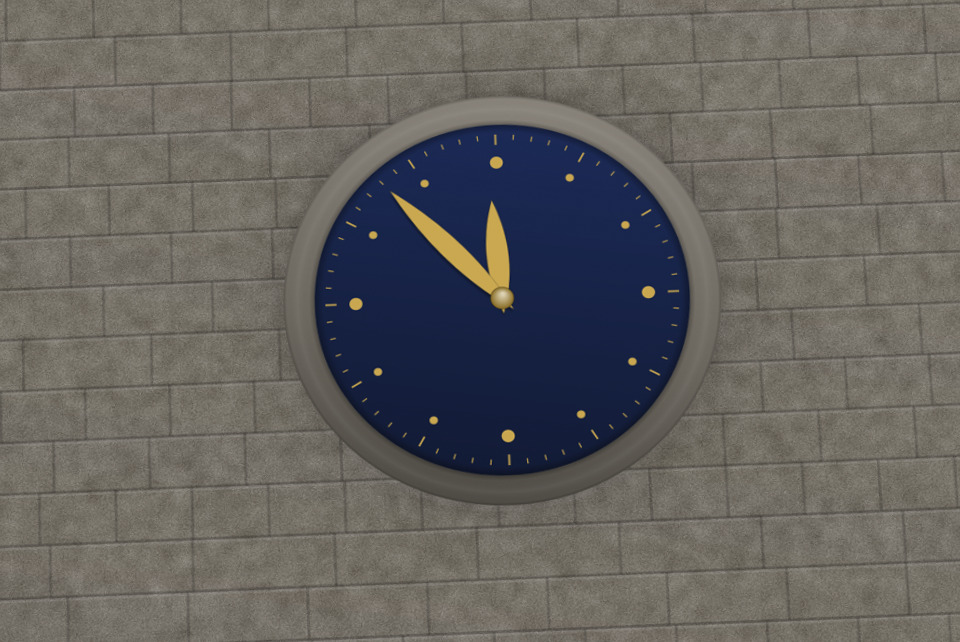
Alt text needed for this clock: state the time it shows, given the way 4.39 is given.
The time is 11.53
